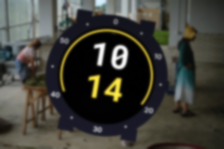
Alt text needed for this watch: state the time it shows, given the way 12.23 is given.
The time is 10.14
